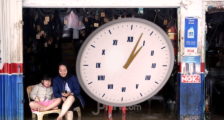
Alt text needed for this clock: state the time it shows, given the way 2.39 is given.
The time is 1.03
